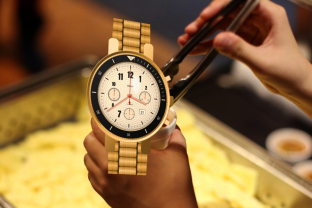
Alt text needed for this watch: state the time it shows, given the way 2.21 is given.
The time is 3.39
